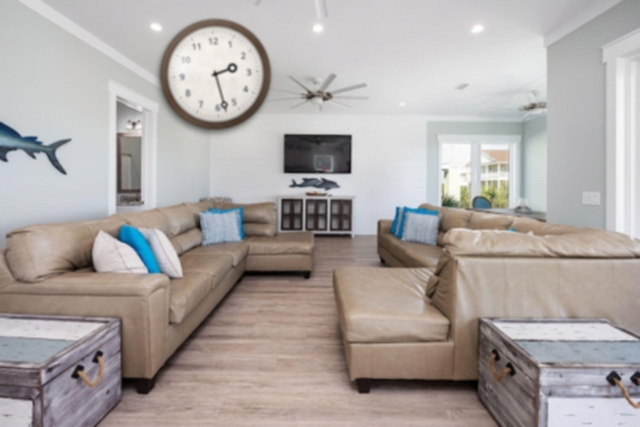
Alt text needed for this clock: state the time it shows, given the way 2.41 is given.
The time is 2.28
